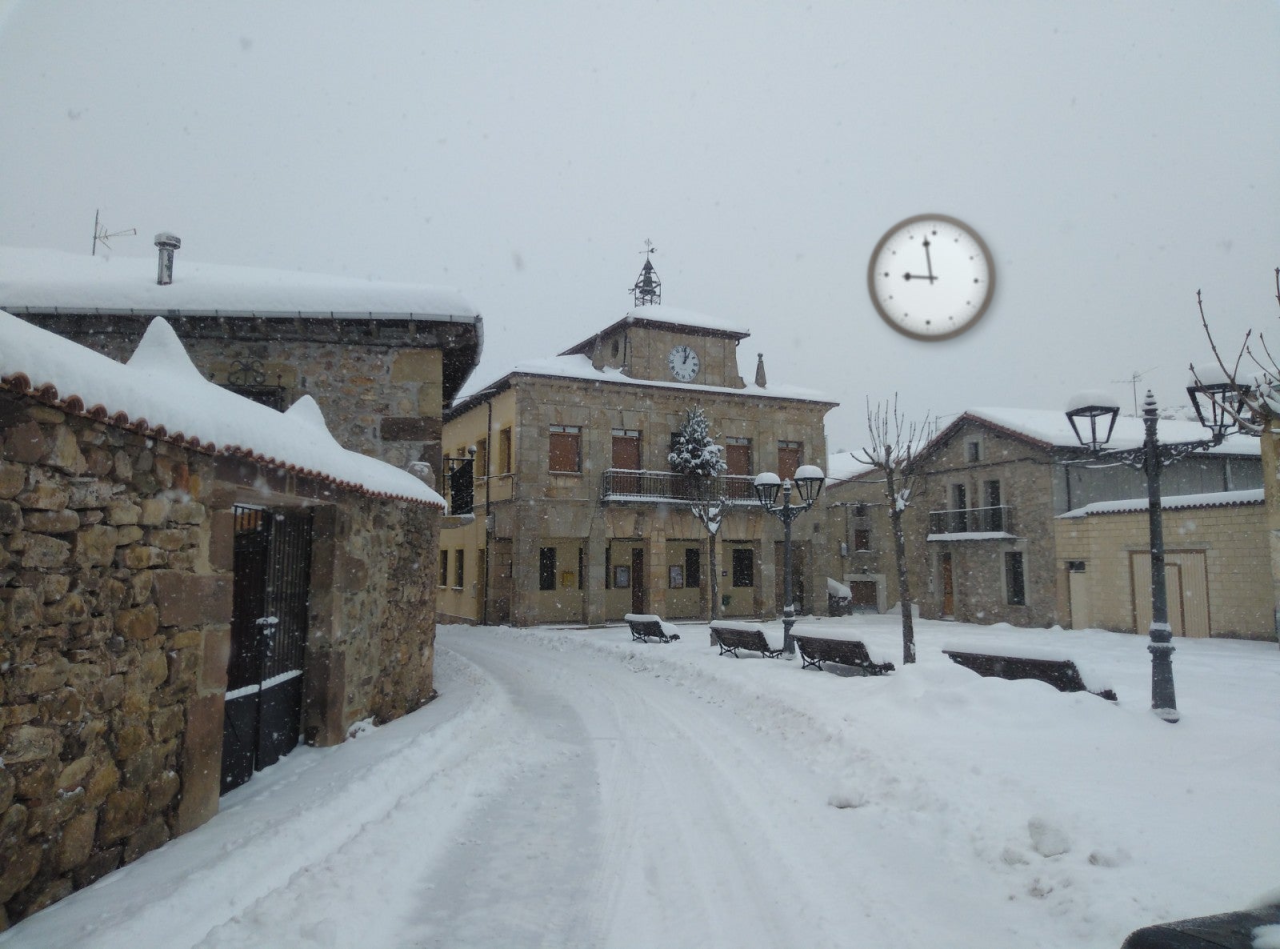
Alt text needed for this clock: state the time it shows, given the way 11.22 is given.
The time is 8.58
